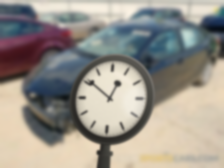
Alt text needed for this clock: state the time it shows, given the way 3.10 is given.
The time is 12.51
